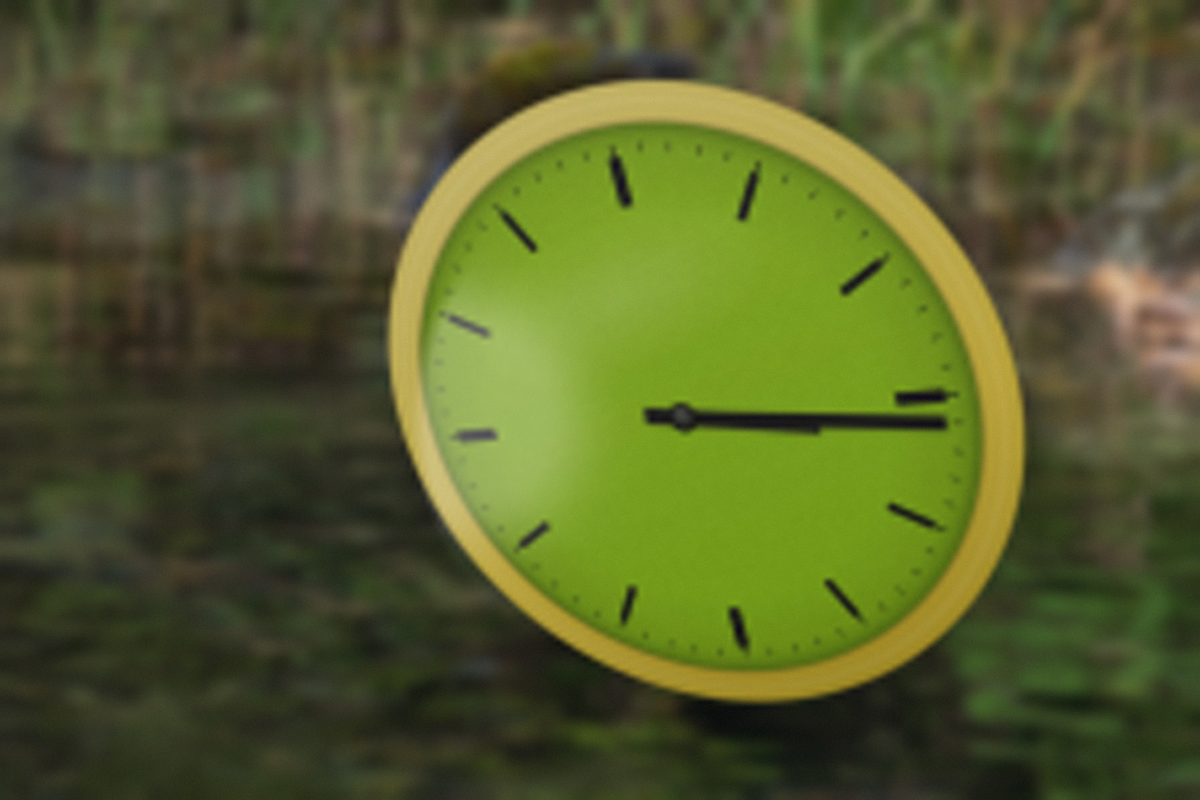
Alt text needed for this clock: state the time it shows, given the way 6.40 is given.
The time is 3.16
